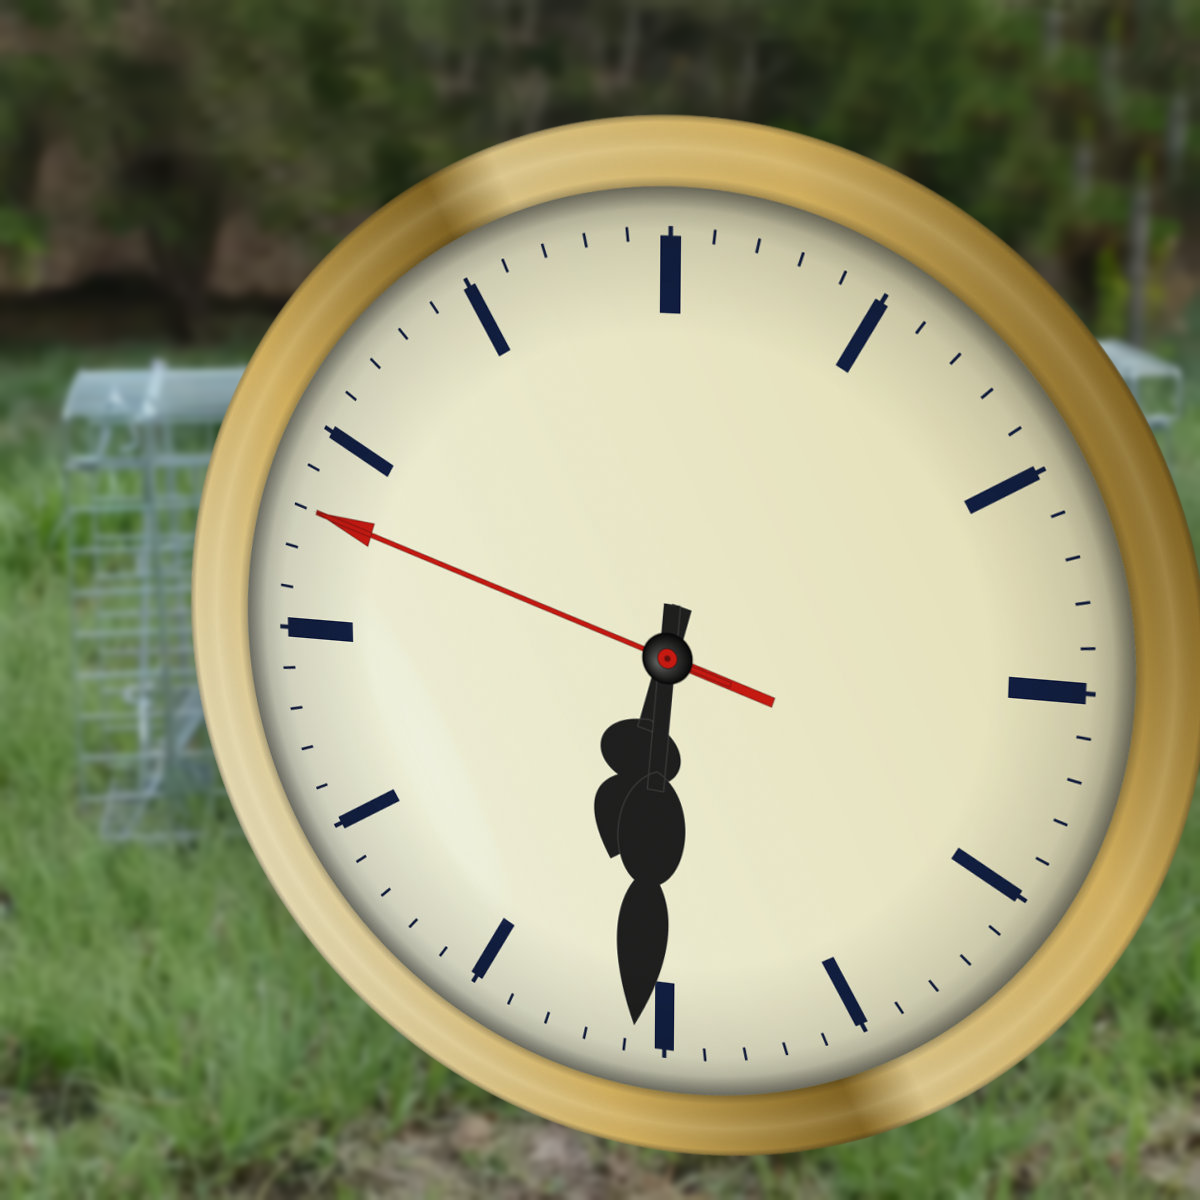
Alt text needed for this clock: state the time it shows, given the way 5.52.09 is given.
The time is 6.30.48
